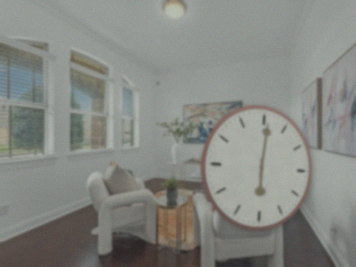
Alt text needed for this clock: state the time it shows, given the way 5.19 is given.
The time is 6.01
